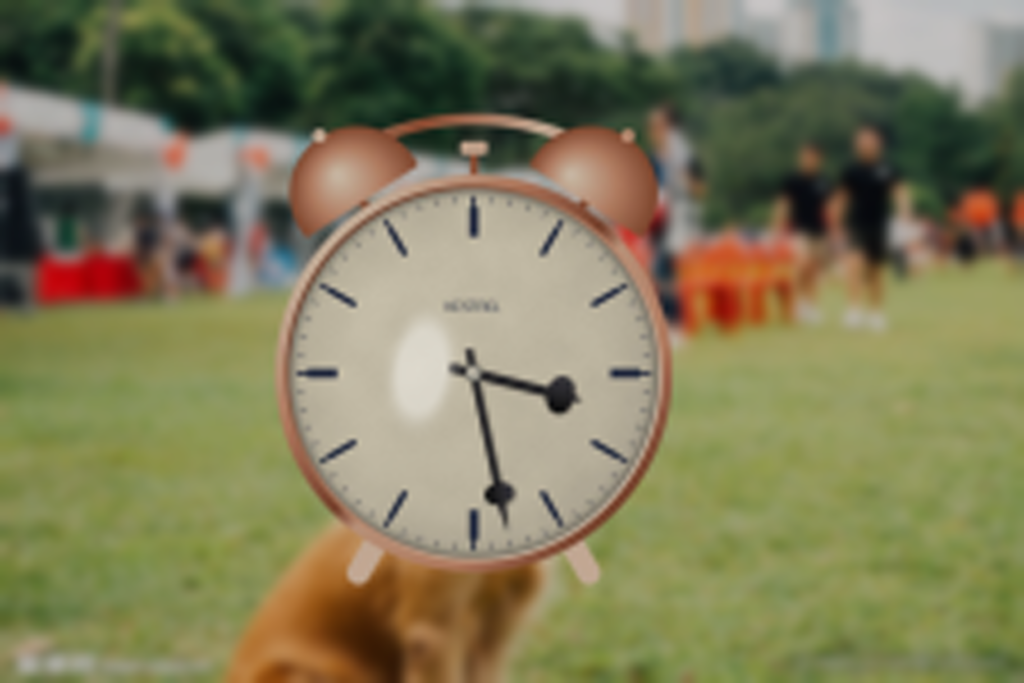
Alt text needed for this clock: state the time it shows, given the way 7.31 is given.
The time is 3.28
